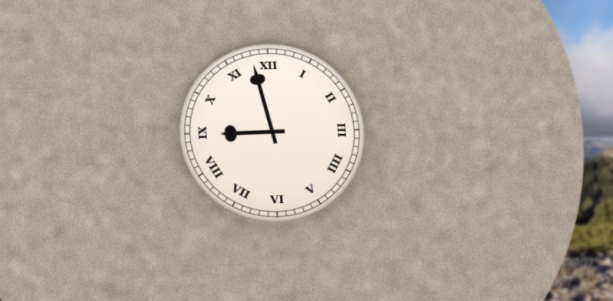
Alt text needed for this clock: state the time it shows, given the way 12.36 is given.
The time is 8.58
